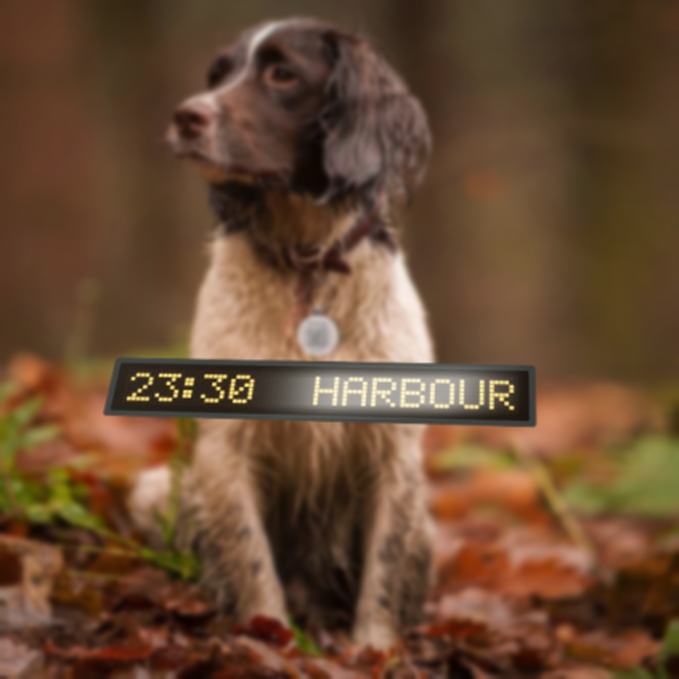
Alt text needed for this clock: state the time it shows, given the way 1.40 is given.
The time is 23.30
